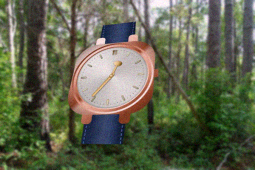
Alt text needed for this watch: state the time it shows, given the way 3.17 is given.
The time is 12.36
